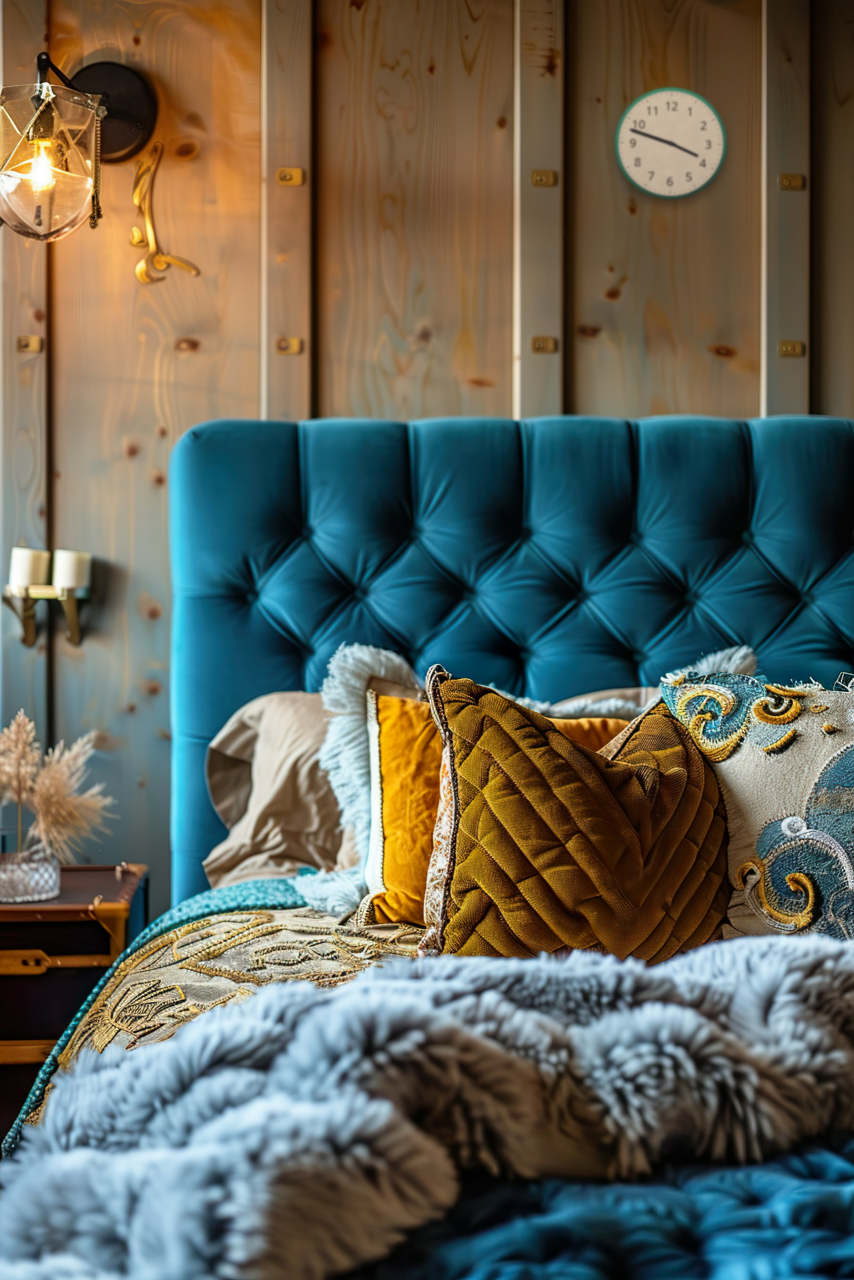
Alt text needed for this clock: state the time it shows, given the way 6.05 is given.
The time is 3.48
